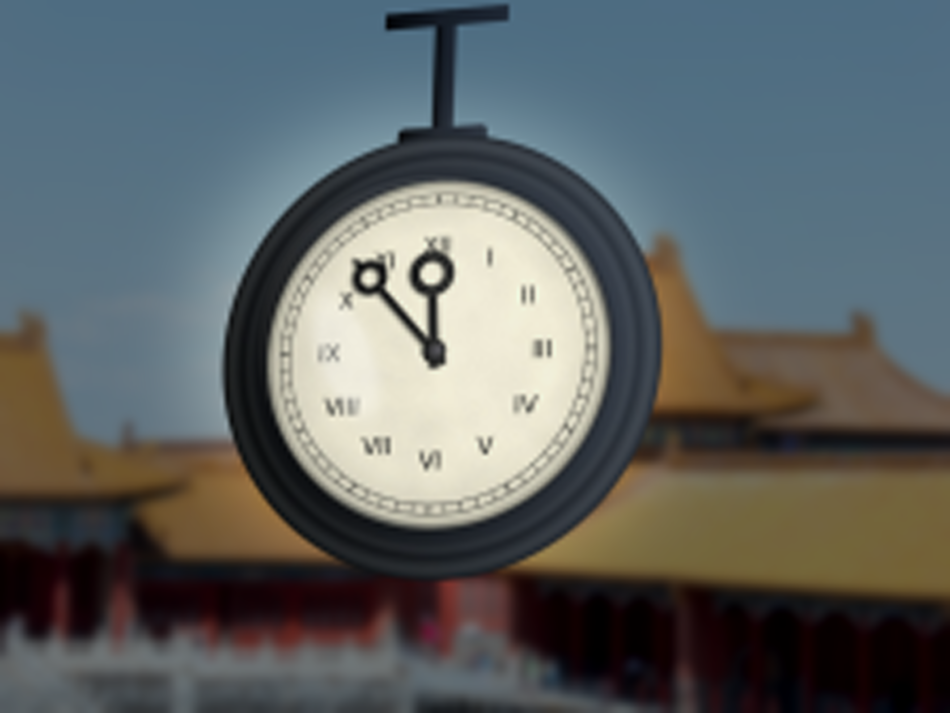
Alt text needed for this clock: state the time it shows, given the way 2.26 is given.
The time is 11.53
